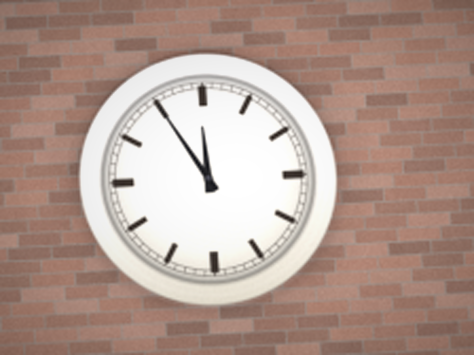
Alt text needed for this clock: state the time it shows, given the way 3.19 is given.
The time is 11.55
